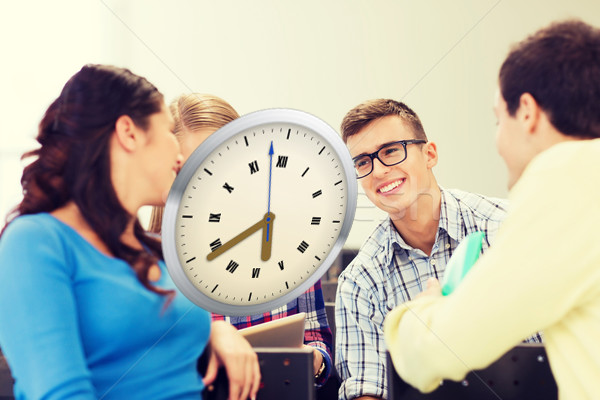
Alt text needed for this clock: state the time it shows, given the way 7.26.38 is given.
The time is 5.38.58
